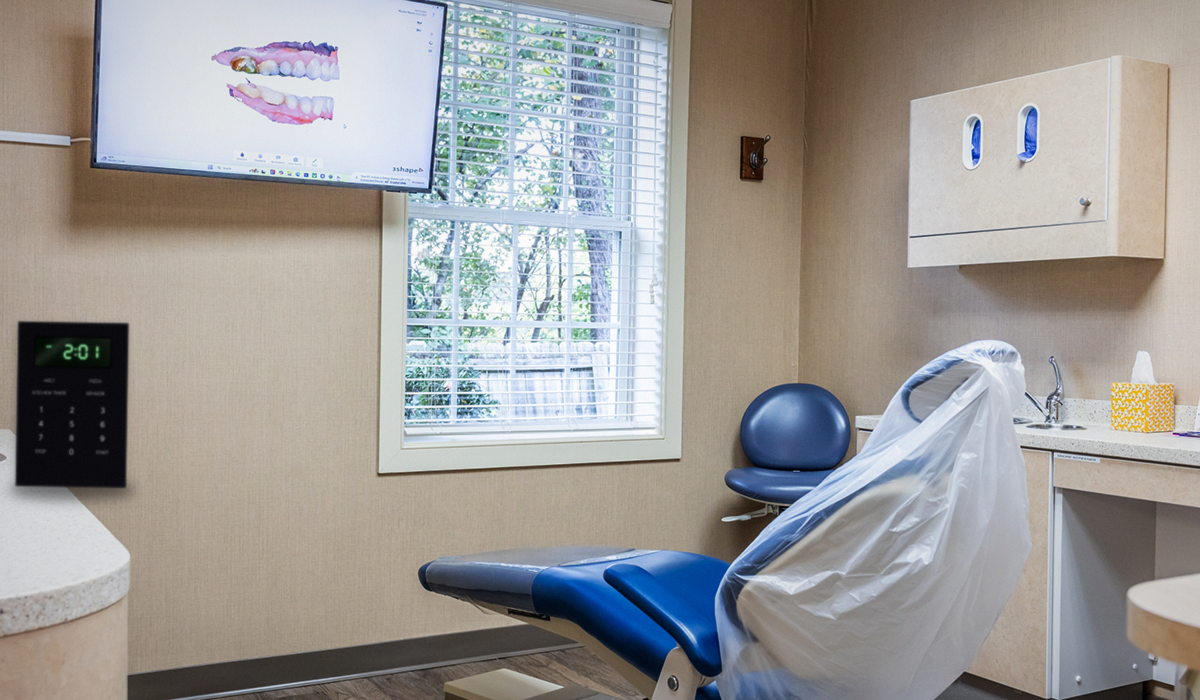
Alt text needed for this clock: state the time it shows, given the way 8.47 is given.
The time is 2.01
